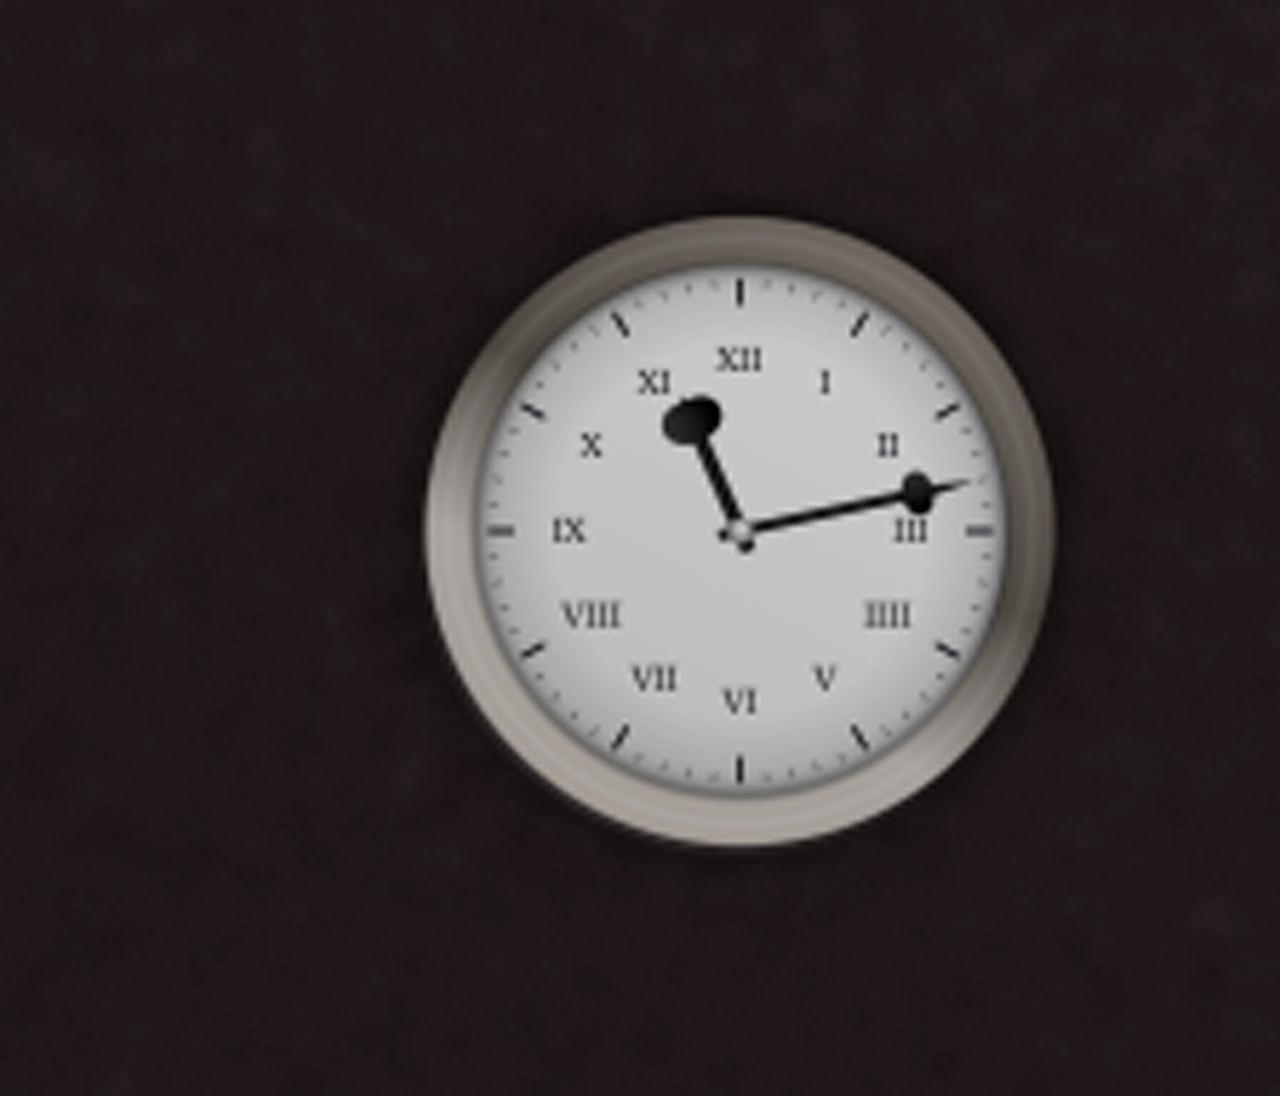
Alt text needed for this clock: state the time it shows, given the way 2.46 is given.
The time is 11.13
